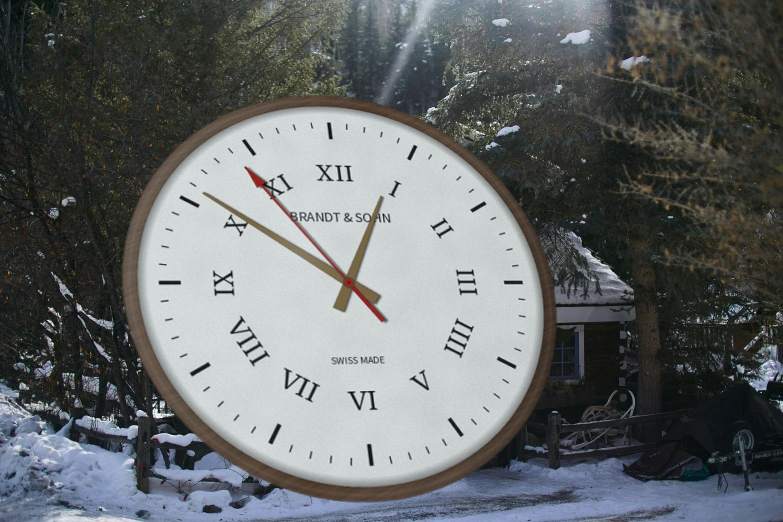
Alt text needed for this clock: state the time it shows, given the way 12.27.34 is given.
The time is 12.50.54
